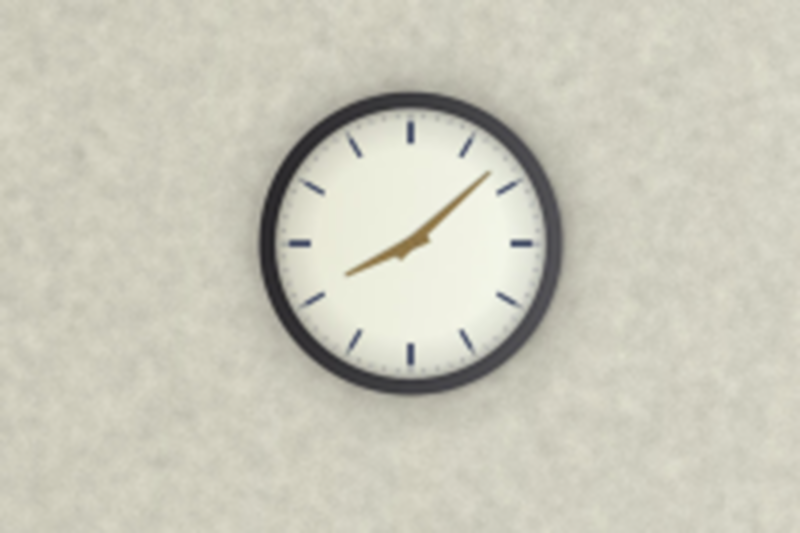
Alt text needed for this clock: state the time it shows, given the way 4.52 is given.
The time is 8.08
